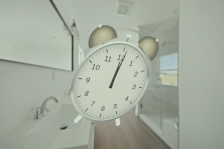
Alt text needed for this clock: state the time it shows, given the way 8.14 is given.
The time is 12.01
